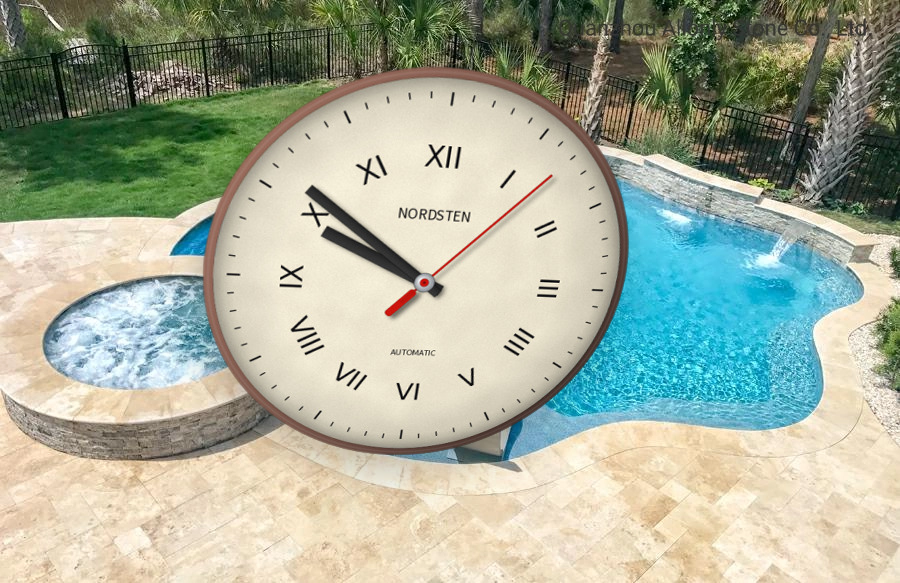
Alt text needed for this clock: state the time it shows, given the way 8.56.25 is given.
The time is 9.51.07
